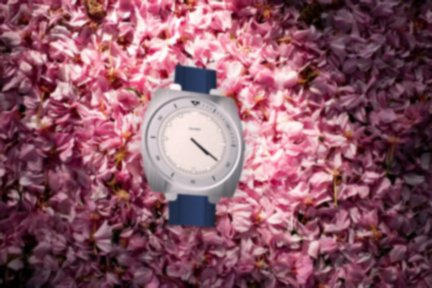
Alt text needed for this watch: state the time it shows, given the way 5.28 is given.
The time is 4.21
